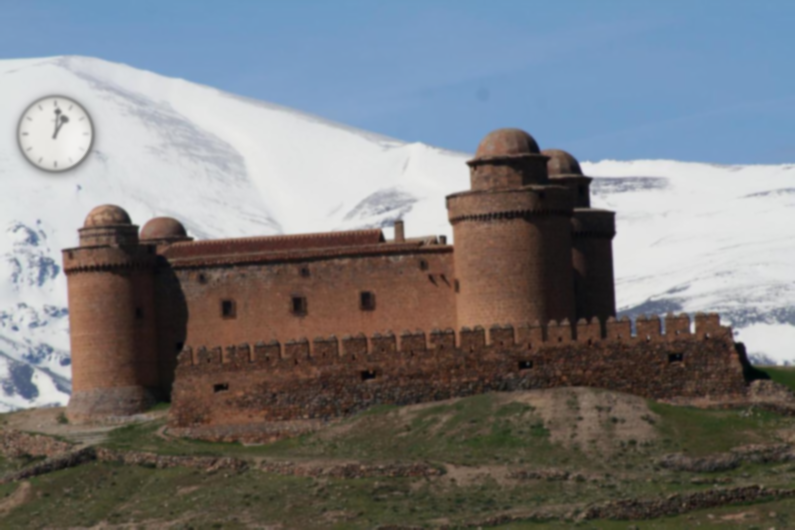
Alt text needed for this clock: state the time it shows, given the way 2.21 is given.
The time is 1.01
